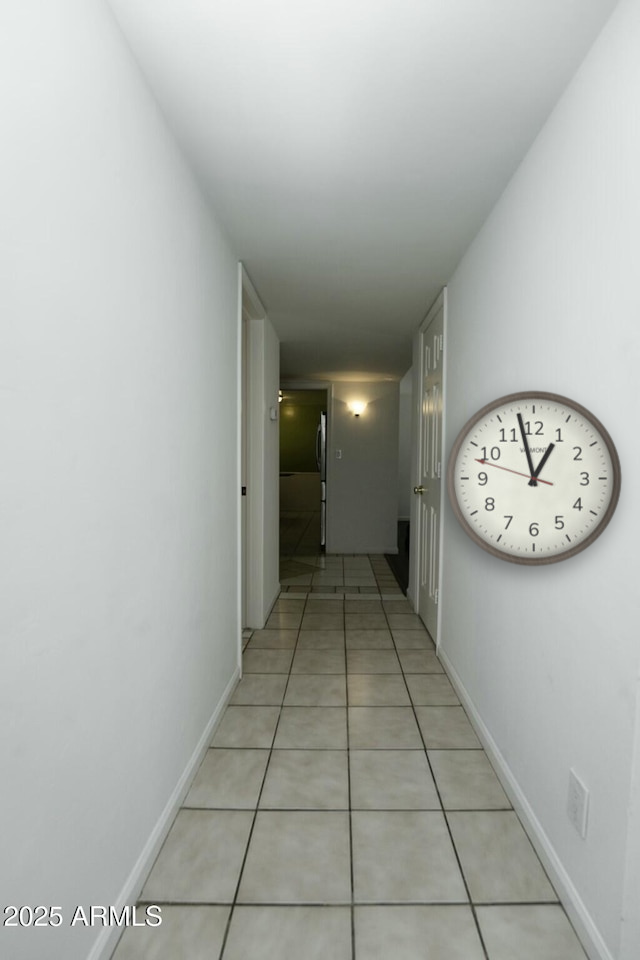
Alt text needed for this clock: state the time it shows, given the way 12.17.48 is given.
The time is 12.57.48
